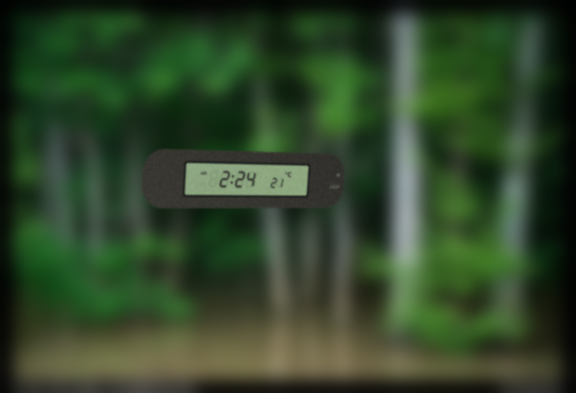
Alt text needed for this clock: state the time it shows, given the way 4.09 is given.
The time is 2.24
